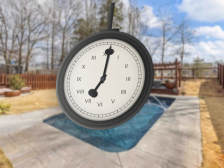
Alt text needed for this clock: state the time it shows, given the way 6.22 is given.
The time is 7.01
